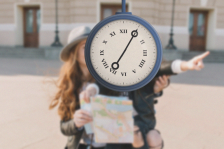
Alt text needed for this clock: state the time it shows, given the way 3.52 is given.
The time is 7.05
